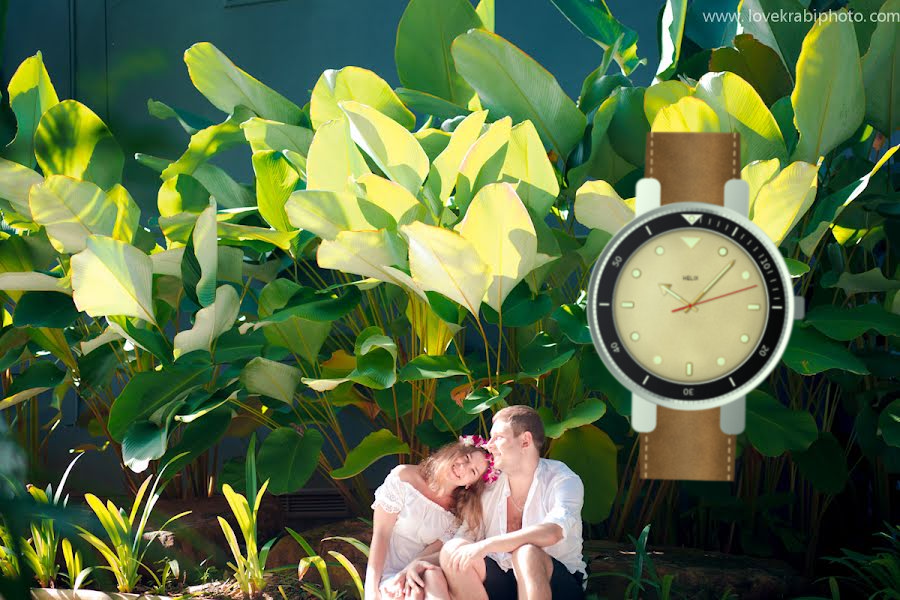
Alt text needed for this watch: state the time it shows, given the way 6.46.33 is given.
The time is 10.07.12
